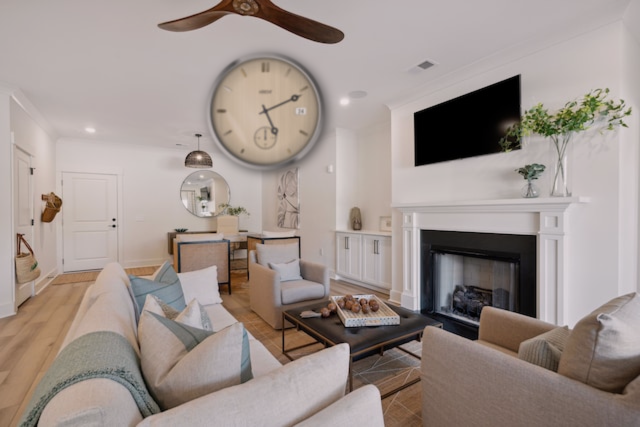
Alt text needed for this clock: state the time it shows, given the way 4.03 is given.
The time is 5.11
